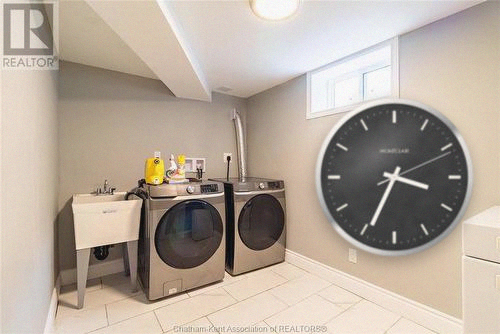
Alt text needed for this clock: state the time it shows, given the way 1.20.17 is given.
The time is 3.34.11
